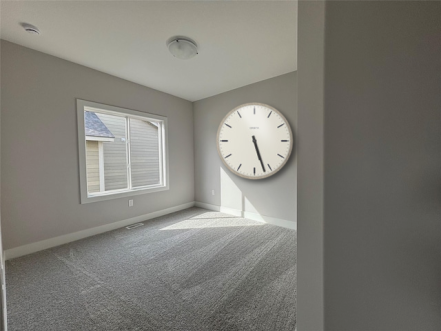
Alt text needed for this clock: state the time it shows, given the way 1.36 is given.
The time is 5.27
